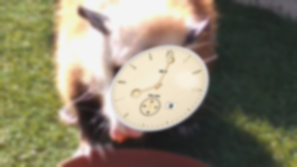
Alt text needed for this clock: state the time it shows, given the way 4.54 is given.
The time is 8.01
